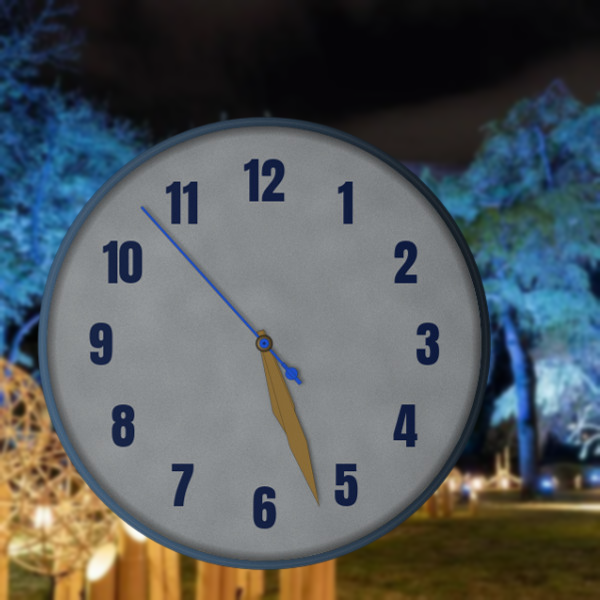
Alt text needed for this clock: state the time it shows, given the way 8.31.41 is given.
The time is 5.26.53
